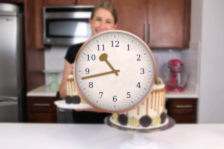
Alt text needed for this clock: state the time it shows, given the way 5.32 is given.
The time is 10.43
